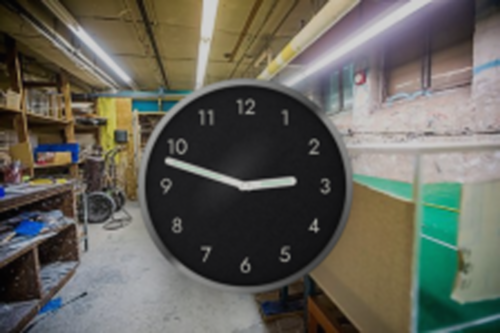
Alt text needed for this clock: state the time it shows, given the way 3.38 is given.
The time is 2.48
